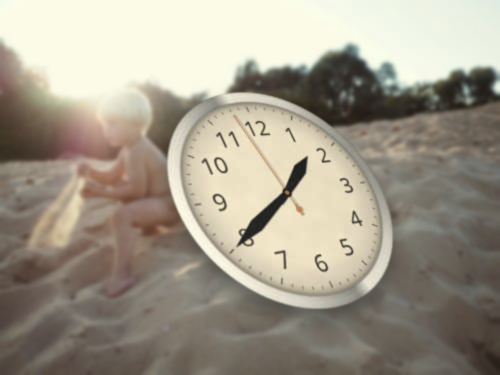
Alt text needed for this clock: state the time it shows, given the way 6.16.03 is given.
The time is 1.39.58
